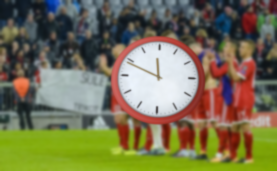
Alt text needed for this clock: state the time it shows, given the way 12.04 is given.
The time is 11.49
